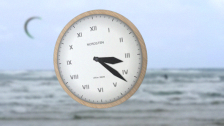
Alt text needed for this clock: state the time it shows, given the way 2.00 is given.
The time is 3.22
